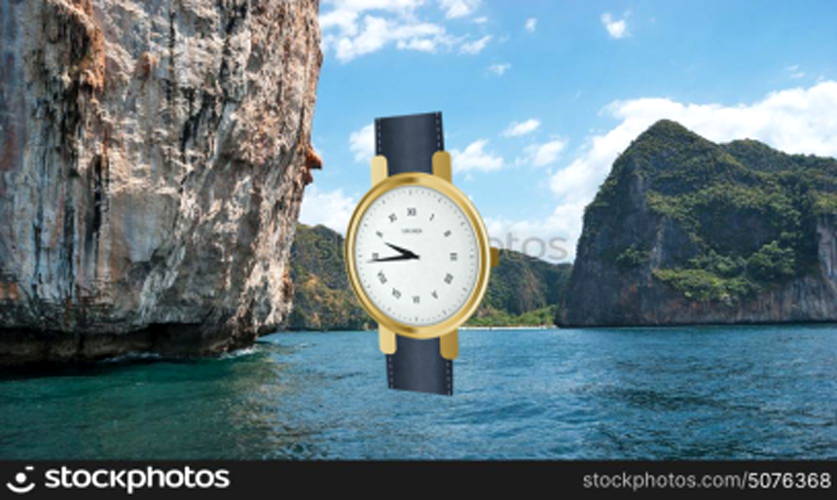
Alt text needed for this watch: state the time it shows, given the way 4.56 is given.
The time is 9.44
